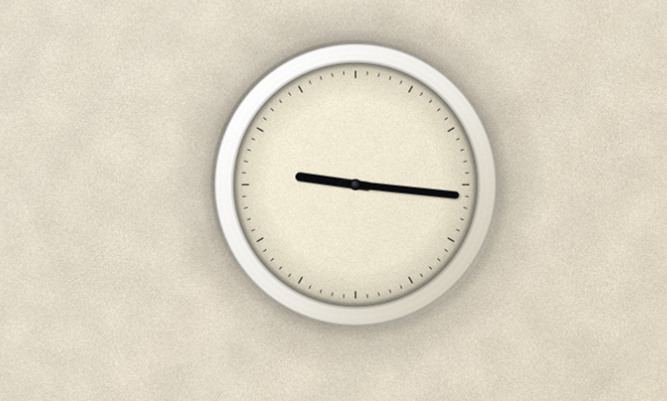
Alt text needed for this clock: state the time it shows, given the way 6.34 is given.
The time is 9.16
